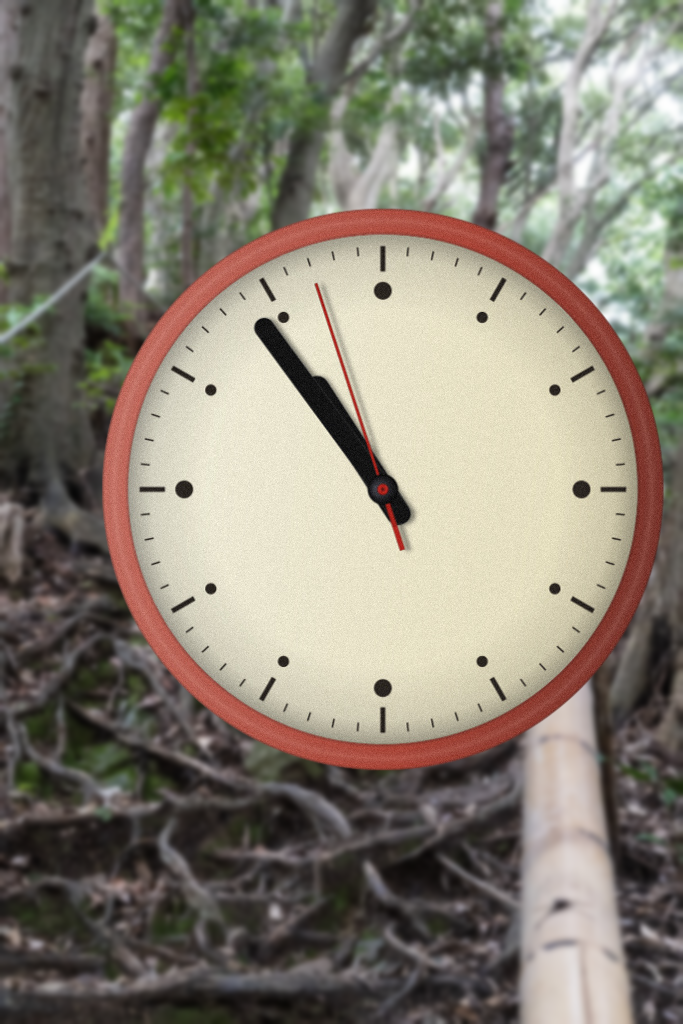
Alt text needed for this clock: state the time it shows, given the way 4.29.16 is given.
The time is 10.53.57
